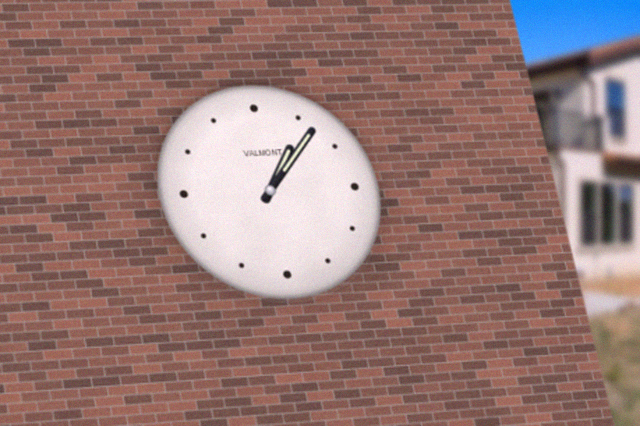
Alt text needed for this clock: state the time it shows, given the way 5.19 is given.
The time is 1.07
